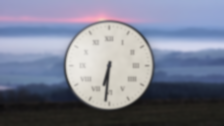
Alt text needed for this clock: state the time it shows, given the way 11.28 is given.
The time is 6.31
